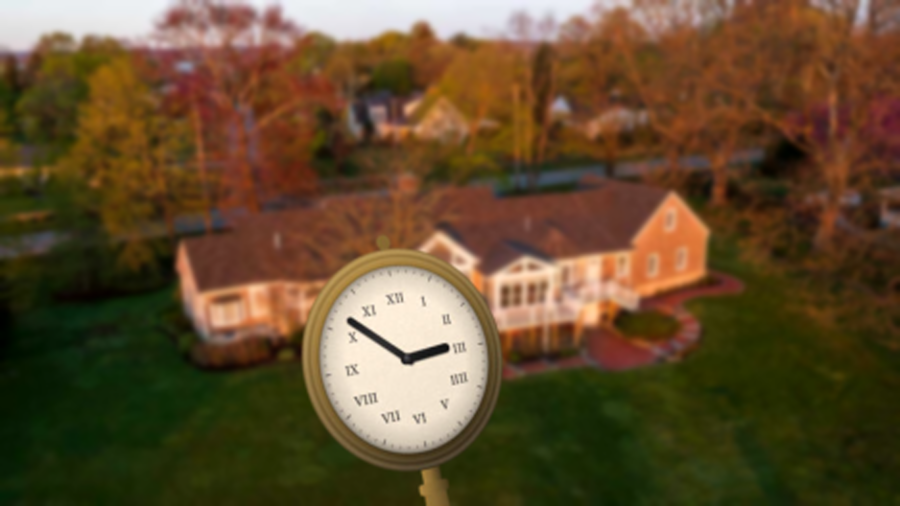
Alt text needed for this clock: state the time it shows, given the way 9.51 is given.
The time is 2.52
